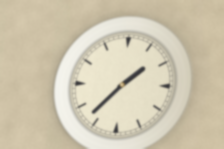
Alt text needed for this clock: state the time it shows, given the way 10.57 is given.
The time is 1.37
